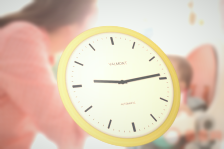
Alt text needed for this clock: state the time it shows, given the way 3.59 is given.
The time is 9.14
